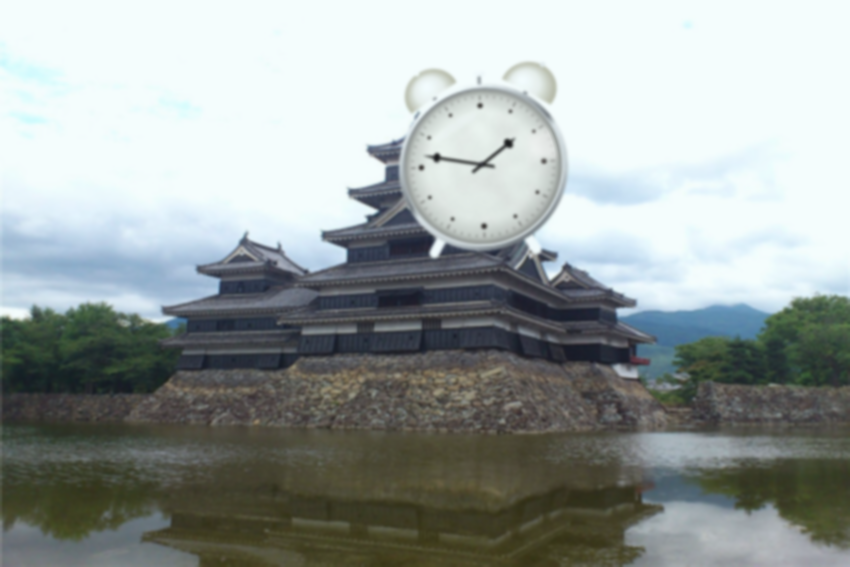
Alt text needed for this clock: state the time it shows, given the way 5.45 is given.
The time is 1.47
